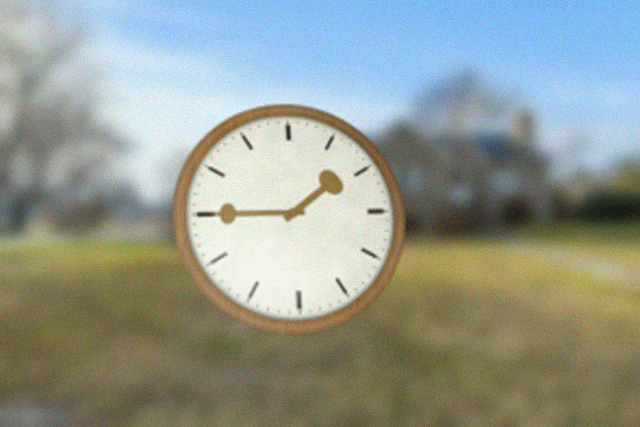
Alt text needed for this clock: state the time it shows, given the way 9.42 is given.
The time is 1.45
